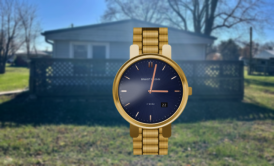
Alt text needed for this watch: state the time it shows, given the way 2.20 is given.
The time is 3.02
